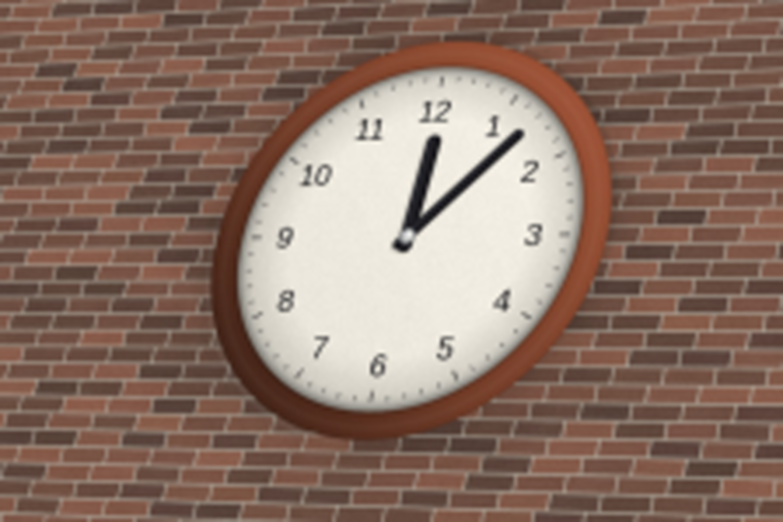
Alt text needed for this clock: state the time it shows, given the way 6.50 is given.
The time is 12.07
